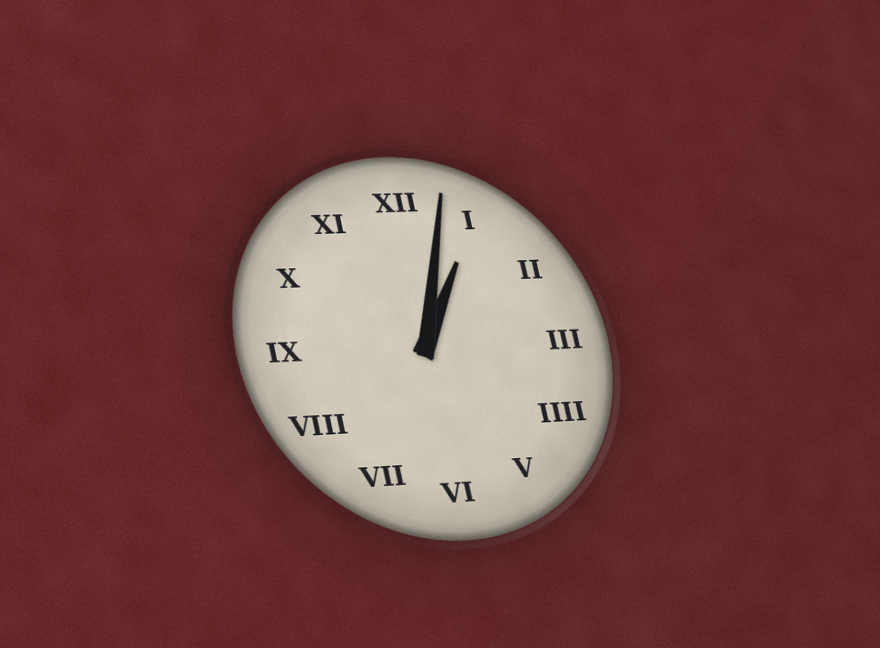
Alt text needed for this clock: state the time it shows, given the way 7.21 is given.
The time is 1.03
